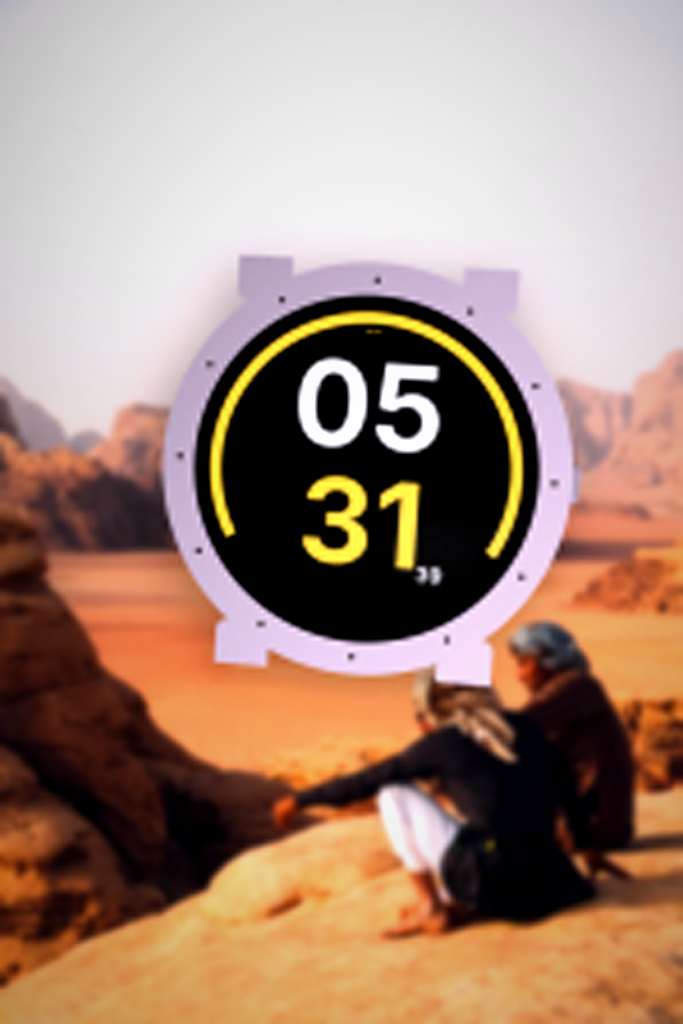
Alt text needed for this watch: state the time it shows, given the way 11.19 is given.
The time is 5.31
